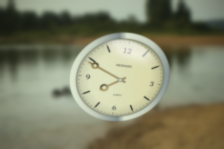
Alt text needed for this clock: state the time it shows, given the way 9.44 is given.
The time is 7.49
